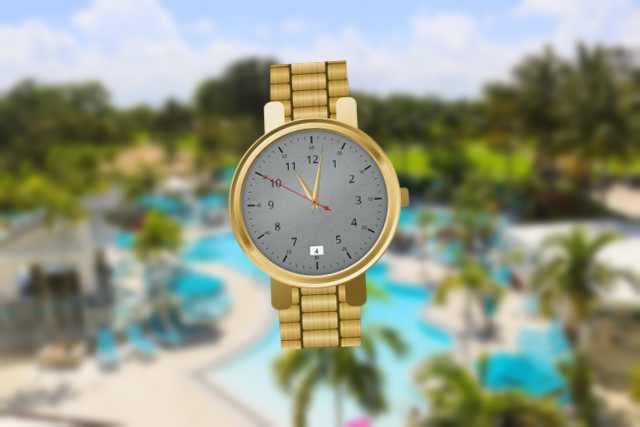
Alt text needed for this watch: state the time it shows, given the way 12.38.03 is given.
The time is 11.01.50
